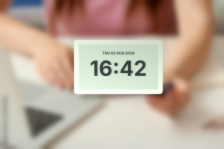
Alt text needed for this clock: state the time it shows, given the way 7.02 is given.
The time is 16.42
